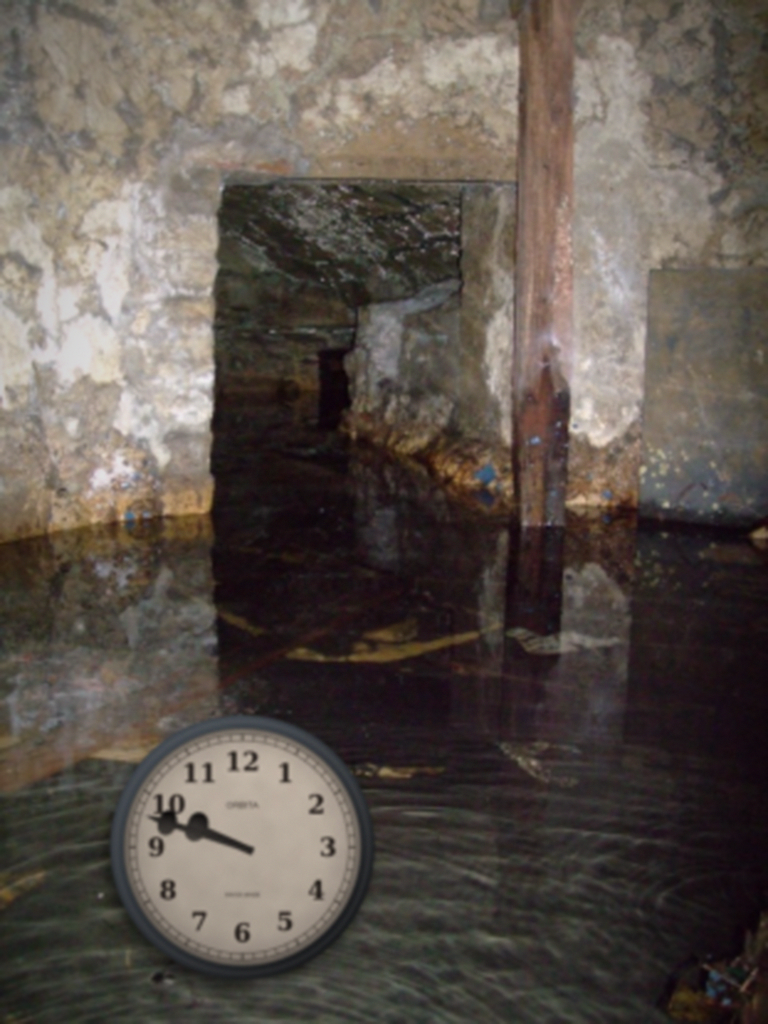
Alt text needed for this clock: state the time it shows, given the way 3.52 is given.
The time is 9.48
